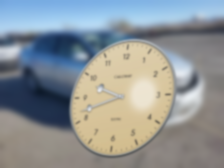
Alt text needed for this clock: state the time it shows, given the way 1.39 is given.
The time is 9.42
